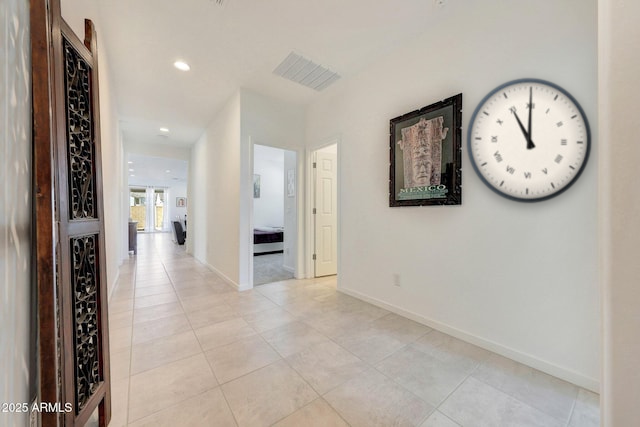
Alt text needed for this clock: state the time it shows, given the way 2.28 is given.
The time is 11.00
